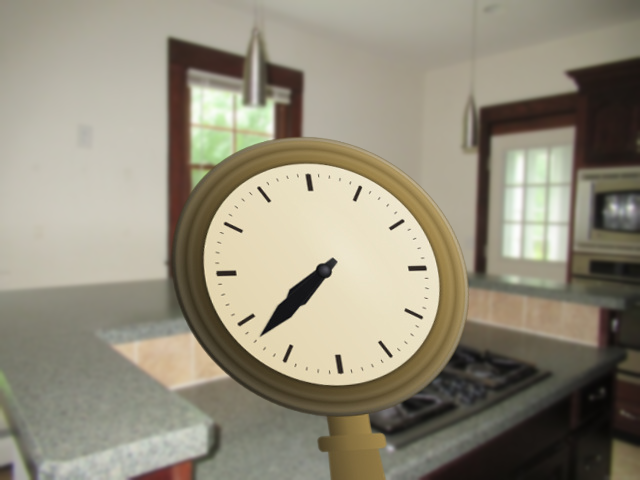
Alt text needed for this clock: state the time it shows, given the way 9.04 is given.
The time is 7.38
